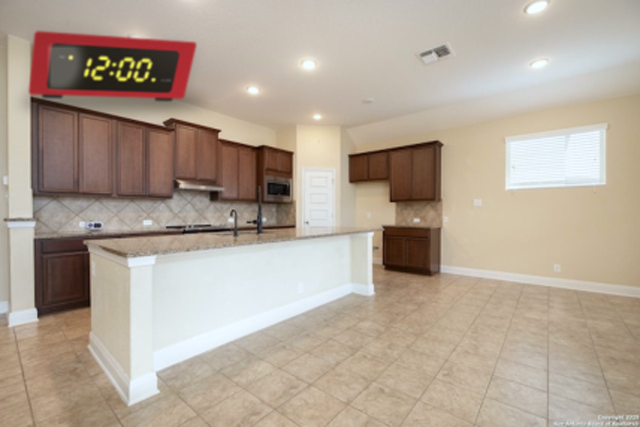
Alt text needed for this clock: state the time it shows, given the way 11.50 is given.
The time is 12.00
